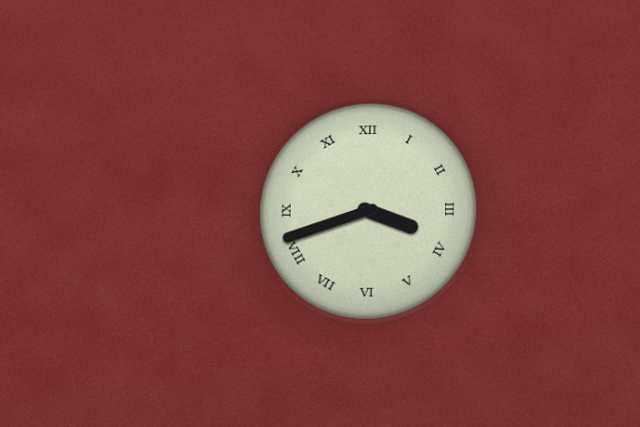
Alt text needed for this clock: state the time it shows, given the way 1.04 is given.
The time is 3.42
